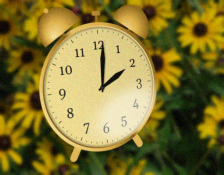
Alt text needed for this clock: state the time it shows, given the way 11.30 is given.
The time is 2.01
